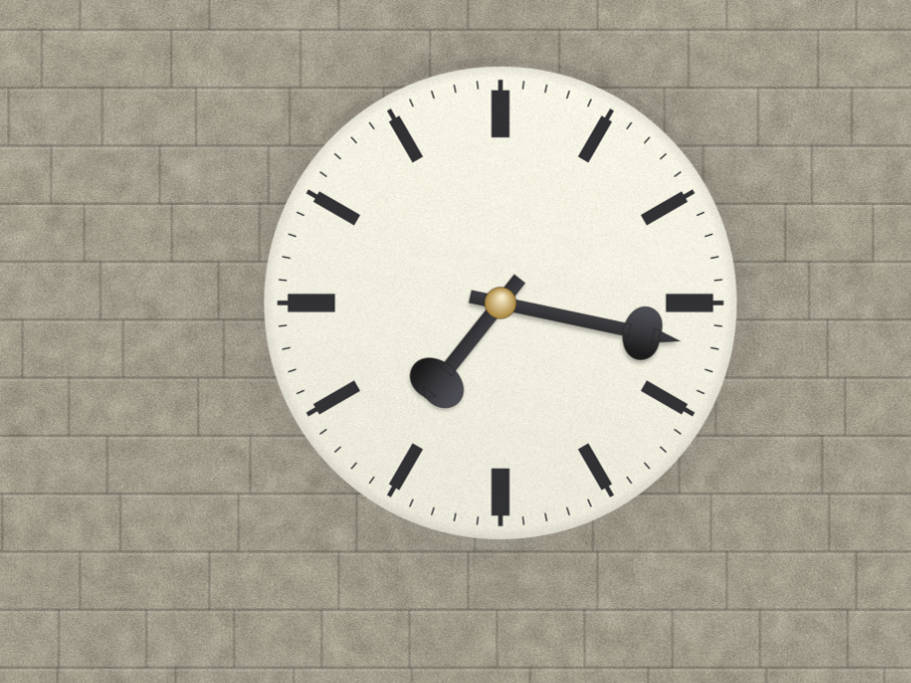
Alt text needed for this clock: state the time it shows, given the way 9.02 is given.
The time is 7.17
